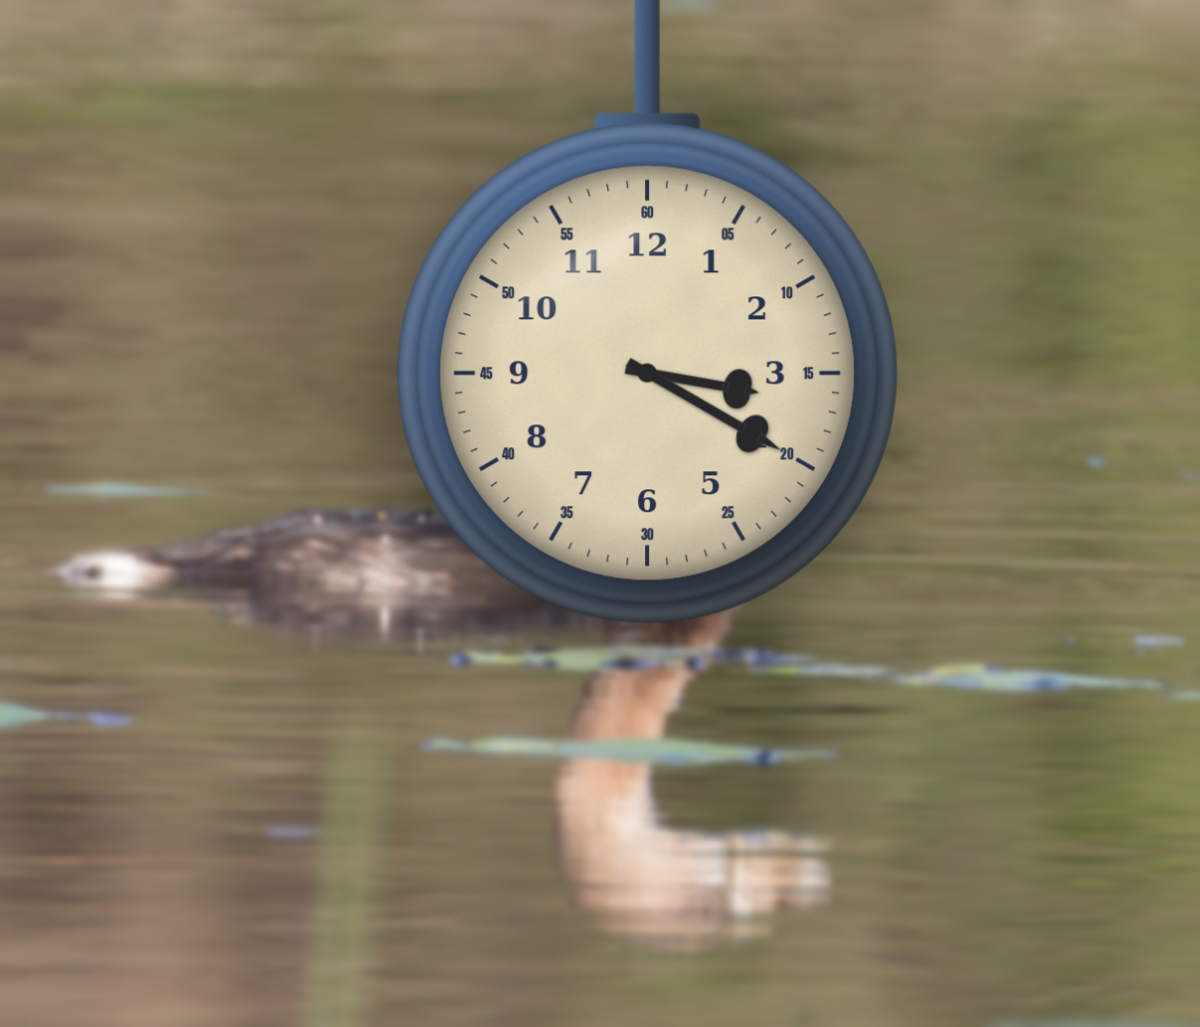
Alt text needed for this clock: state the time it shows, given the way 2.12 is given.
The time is 3.20
